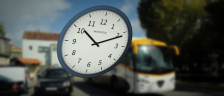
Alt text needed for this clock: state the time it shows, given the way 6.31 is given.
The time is 10.11
